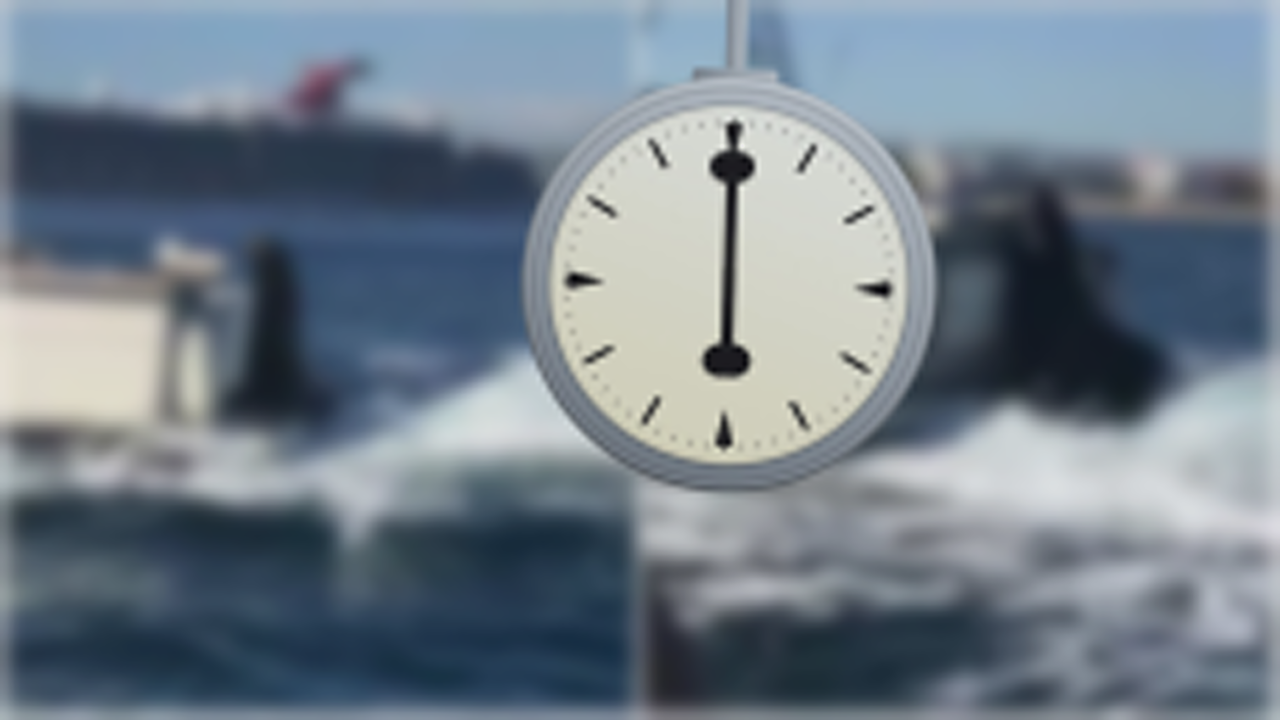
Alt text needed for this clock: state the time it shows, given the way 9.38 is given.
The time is 6.00
